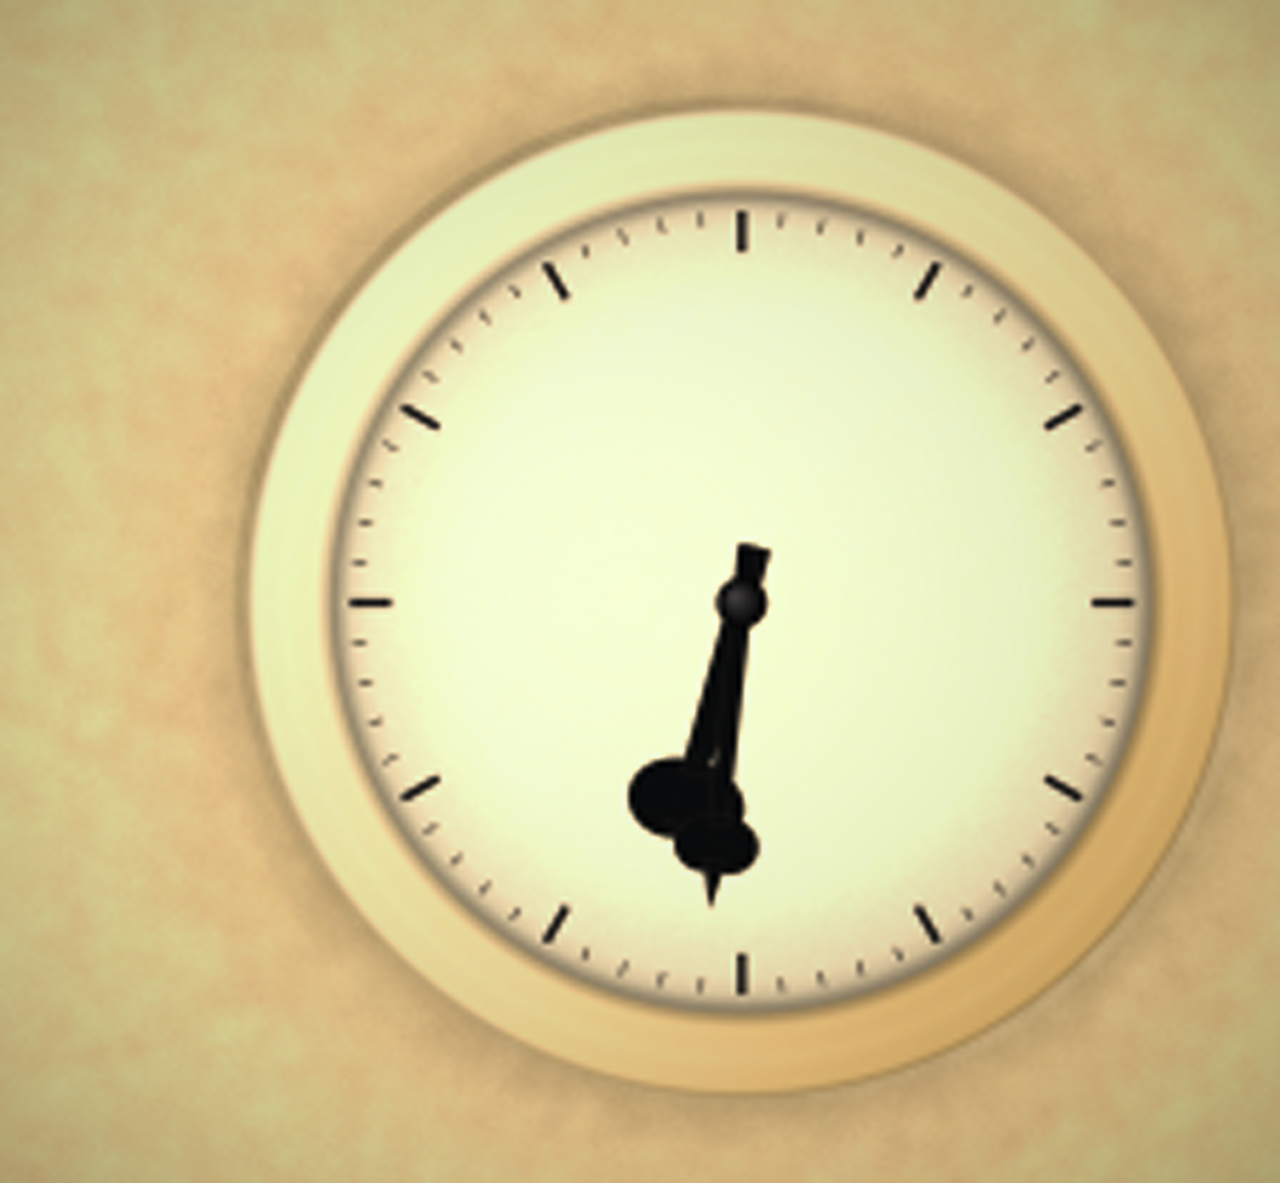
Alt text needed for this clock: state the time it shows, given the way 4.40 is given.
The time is 6.31
